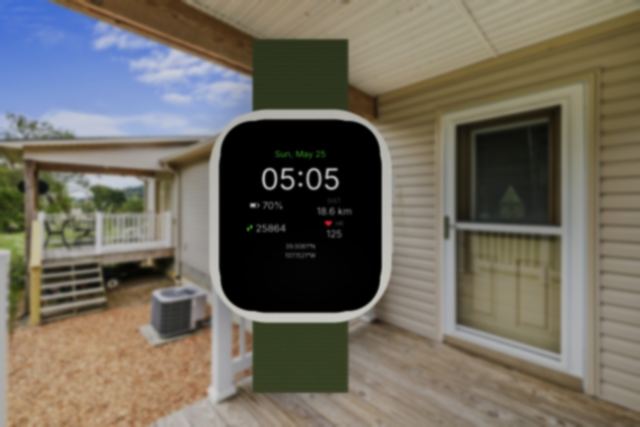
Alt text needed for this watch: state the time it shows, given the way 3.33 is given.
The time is 5.05
